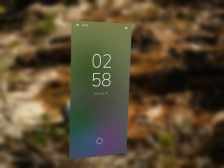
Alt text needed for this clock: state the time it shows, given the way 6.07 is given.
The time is 2.58
